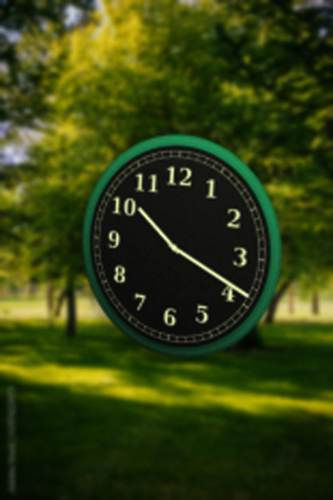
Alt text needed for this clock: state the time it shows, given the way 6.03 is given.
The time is 10.19
